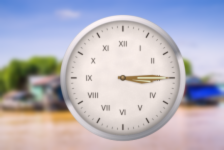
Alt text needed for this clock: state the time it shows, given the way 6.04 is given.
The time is 3.15
